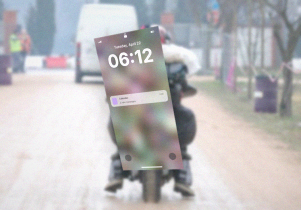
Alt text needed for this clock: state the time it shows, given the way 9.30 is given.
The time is 6.12
